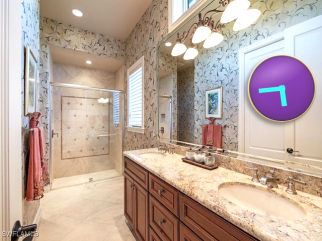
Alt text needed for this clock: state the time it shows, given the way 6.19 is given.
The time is 5.44
